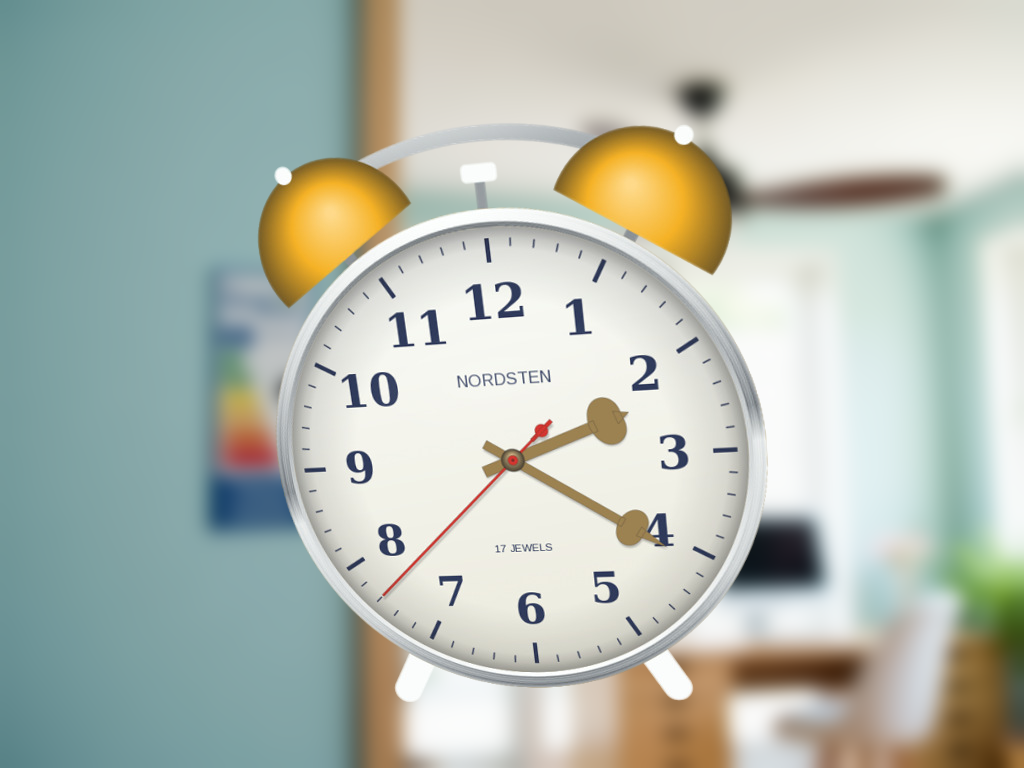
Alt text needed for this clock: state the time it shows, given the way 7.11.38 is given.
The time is 2.20.38
